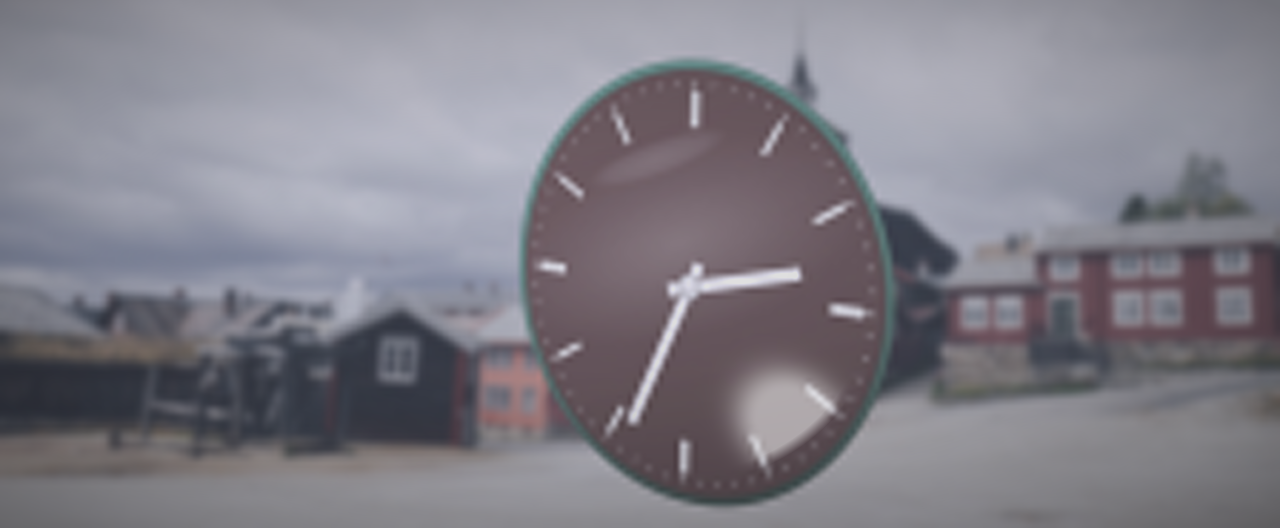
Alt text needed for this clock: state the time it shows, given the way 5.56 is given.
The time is 2.34
